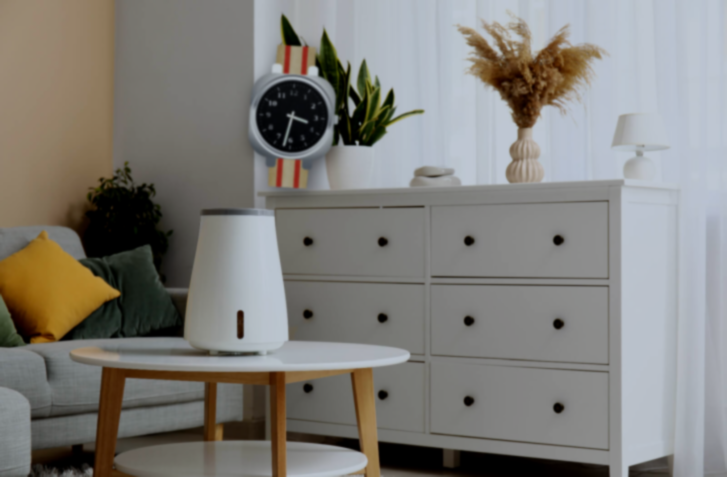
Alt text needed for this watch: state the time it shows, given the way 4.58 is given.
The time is 3.32
